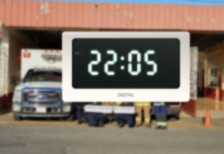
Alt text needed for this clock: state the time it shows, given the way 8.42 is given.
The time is 22.05
